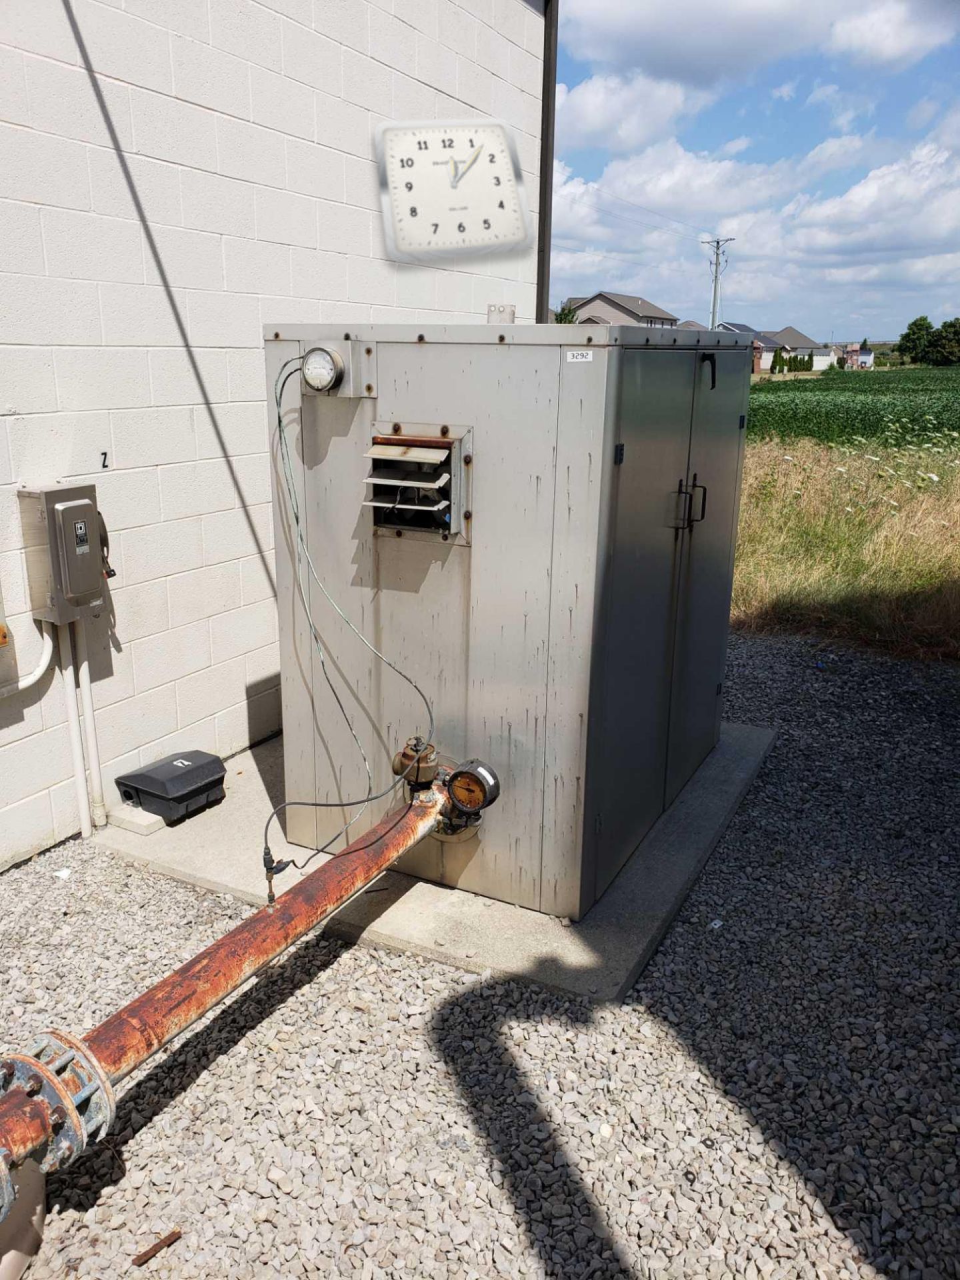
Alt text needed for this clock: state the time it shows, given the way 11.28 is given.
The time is 12.07
